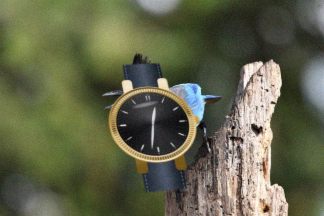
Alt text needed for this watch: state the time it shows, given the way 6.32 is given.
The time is 12.32
